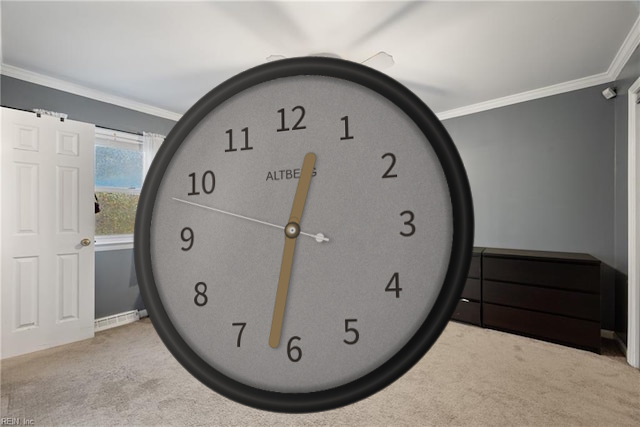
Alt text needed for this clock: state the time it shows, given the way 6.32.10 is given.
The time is 12.31.48
